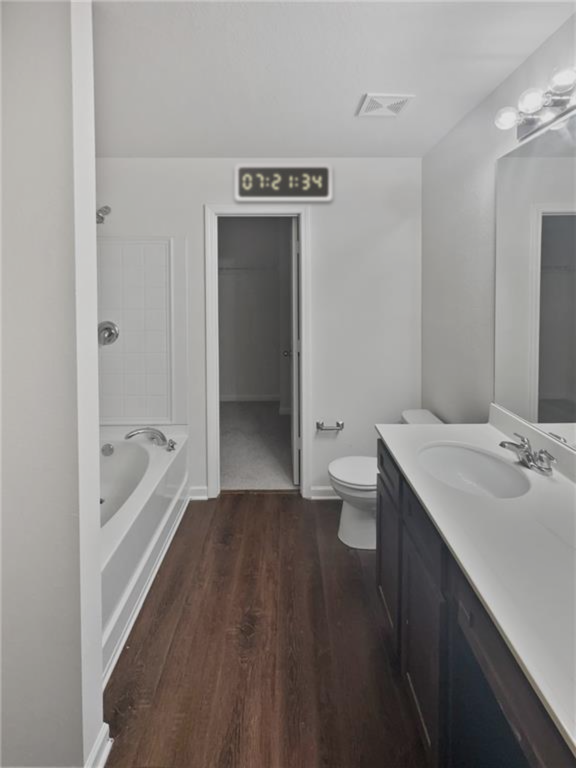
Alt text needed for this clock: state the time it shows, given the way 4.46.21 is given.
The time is 7.21.34
